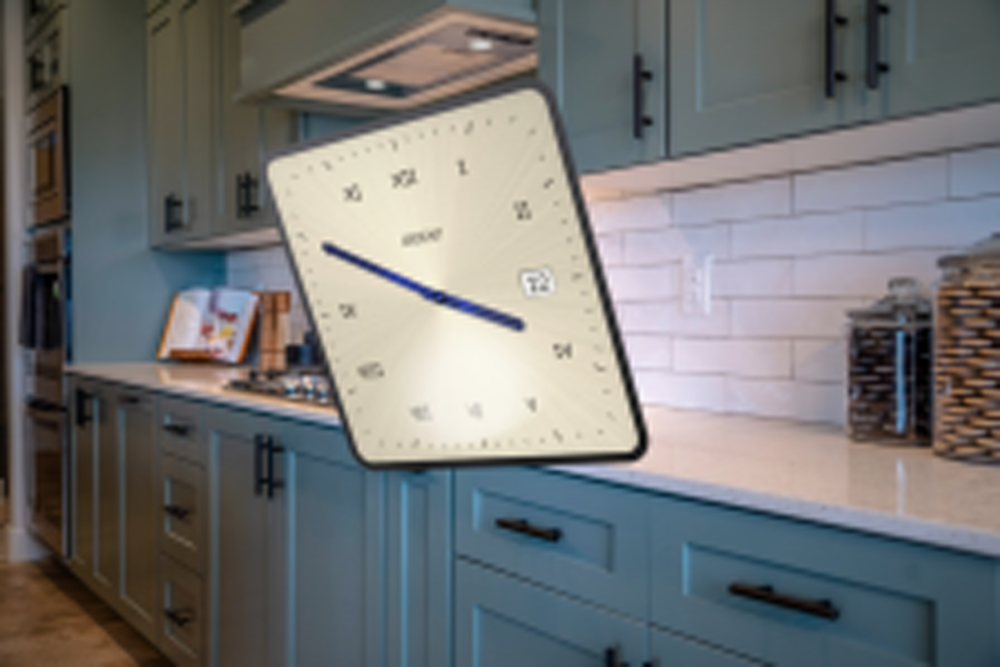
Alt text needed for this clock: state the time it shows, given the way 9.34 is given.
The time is 3.50
